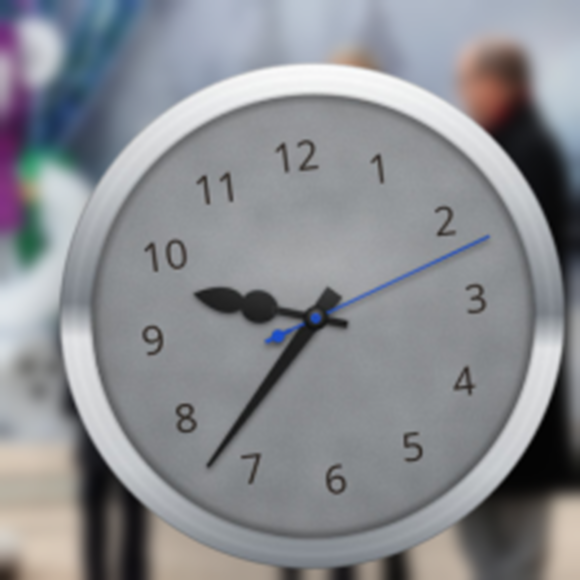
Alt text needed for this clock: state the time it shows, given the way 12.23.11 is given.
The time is 9.37.12
